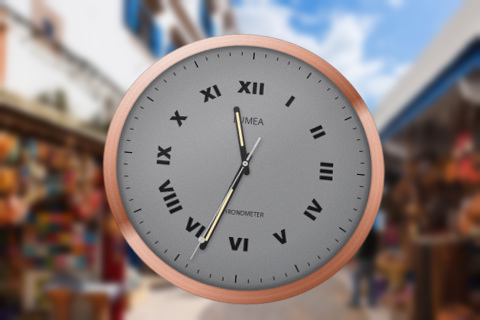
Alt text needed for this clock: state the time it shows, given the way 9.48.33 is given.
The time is 11.33.34
